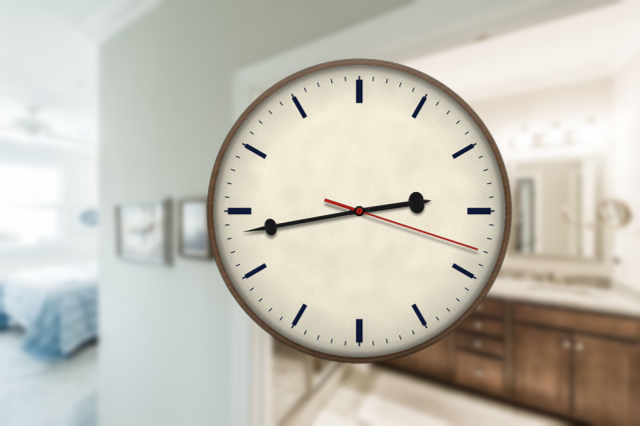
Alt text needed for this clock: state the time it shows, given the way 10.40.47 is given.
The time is 2.43.18
